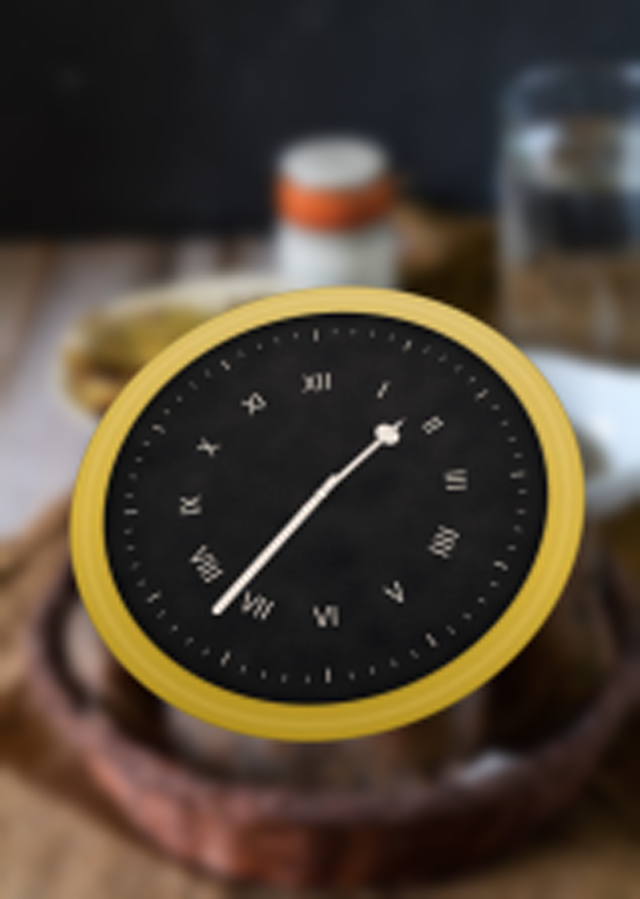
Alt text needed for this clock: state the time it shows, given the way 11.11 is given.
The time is 1.37
